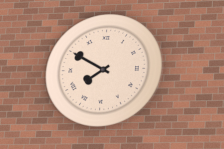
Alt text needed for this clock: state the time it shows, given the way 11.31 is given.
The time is 7.50
